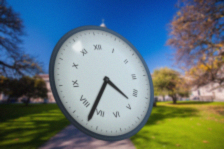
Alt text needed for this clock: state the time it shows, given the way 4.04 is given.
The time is 4.37
